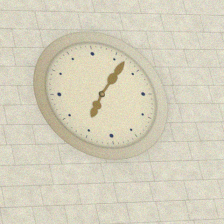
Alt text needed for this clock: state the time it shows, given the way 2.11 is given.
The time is 7.07
